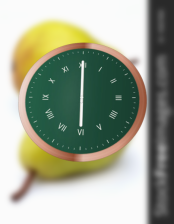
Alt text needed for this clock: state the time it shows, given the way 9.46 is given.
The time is 6.00
